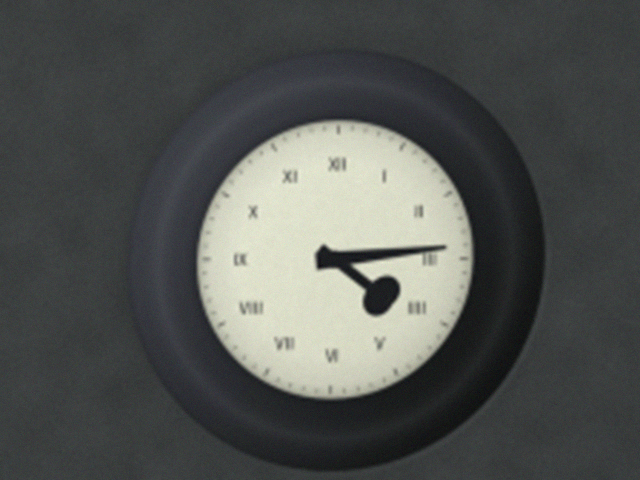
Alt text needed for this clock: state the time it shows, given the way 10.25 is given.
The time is 4.14
